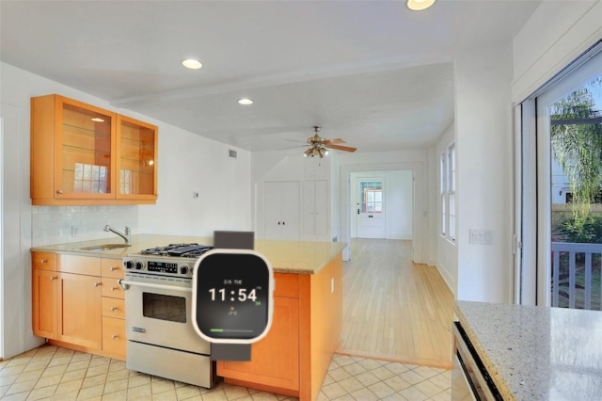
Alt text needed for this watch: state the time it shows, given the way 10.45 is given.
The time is 11.54
